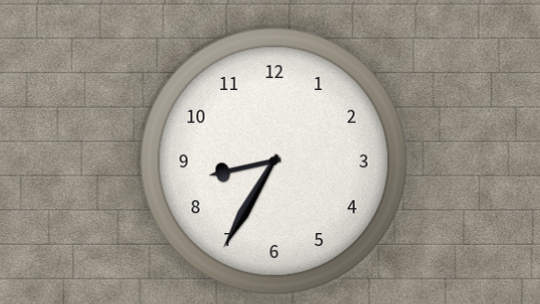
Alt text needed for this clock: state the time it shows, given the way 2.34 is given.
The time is 8.35
